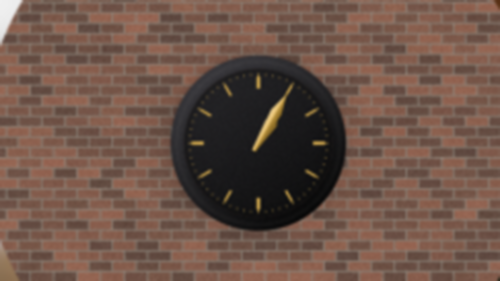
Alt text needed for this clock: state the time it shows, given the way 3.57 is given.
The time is 1.05
